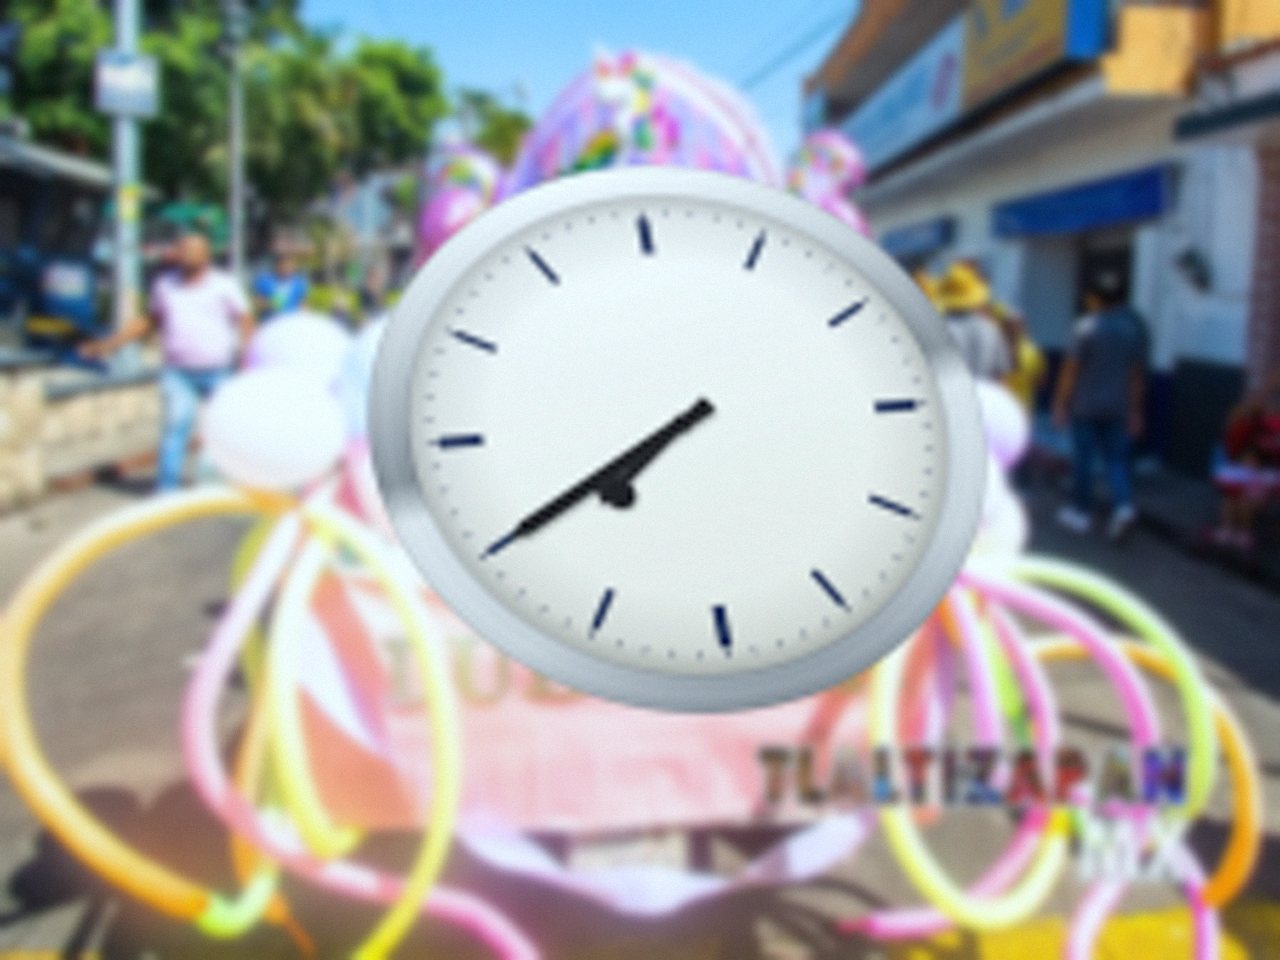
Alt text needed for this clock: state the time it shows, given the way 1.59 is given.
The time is 7.40
